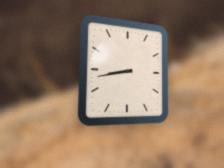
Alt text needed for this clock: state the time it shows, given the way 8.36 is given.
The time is 8.43
